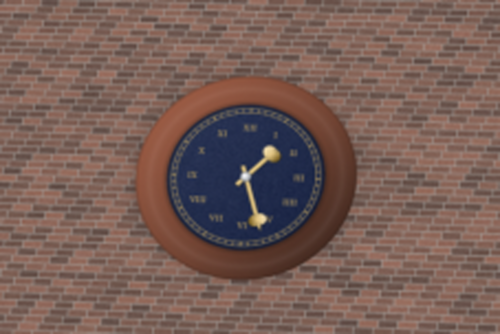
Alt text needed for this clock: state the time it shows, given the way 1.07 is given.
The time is 1.27
